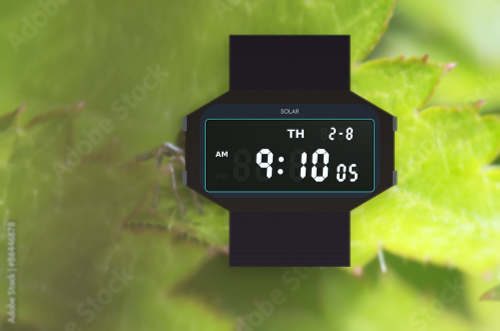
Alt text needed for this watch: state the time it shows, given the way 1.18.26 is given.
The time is 9.10.05
